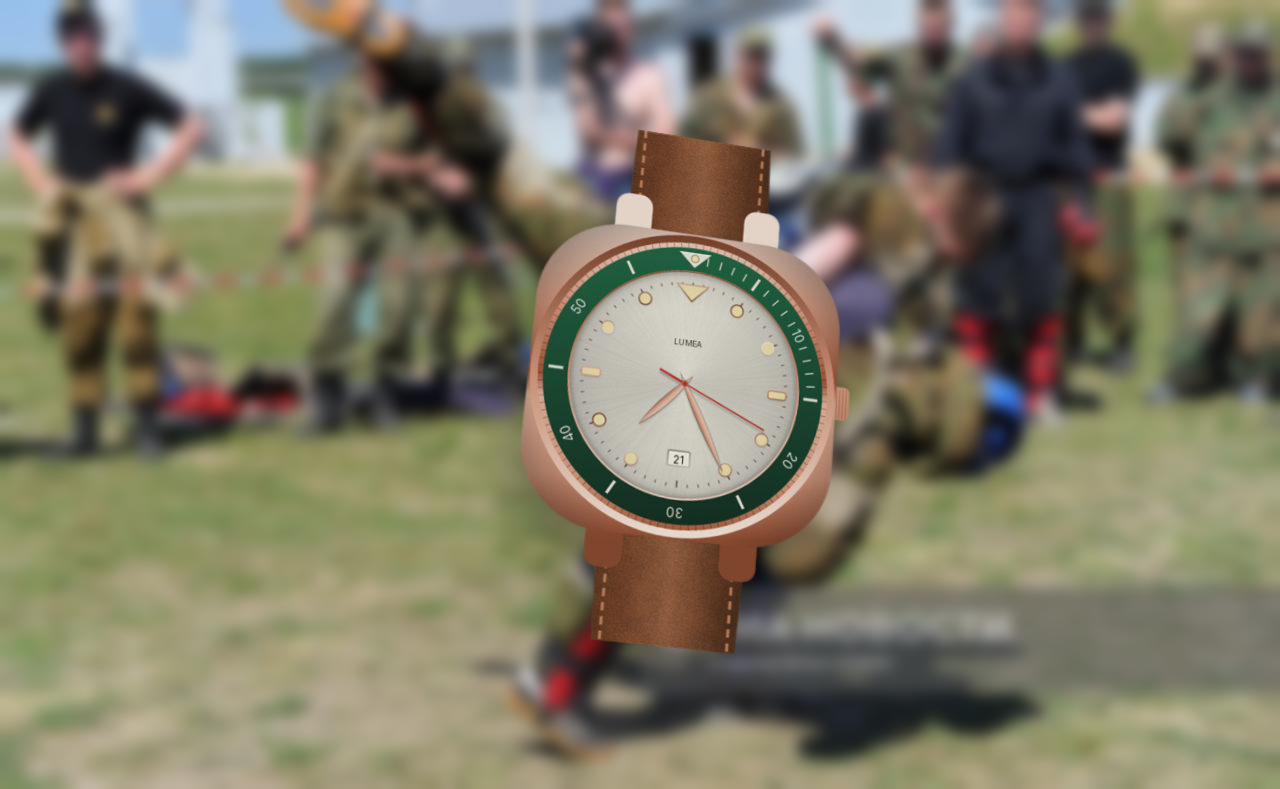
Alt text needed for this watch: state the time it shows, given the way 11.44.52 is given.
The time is 7.25.19
